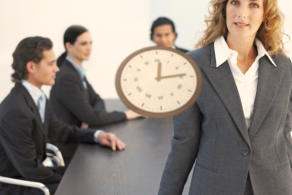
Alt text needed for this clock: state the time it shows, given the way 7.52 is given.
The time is 12.14
